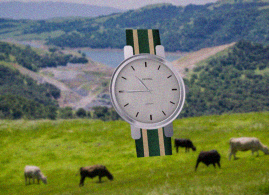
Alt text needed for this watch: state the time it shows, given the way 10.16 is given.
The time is 10.45
